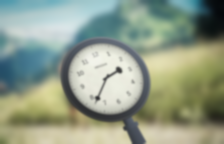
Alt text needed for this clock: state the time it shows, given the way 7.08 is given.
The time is 2.38
